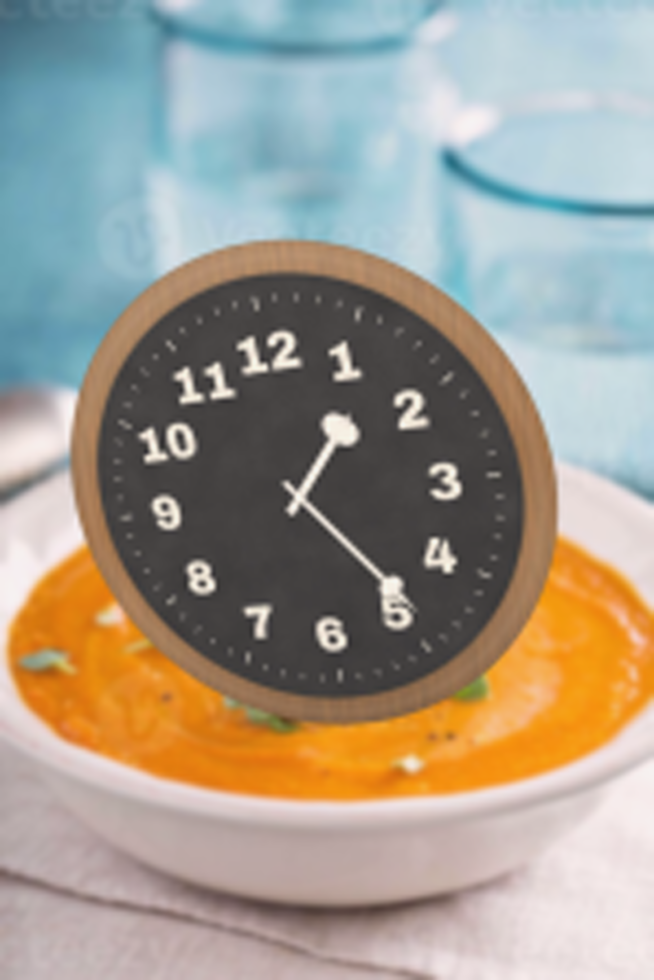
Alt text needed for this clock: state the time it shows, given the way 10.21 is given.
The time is 1.24
